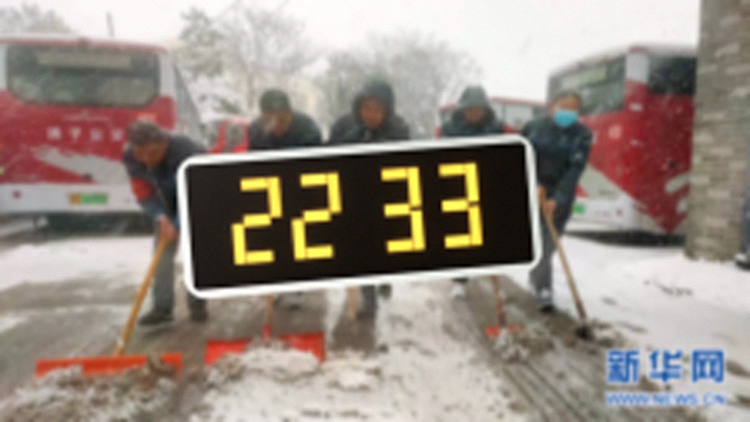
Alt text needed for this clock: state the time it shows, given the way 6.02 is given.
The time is 22.33
